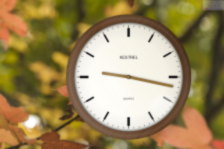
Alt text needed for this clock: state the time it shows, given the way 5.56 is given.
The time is 9.17
